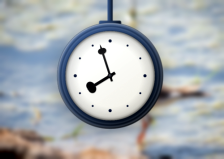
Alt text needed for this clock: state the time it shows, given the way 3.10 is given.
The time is 7.57
